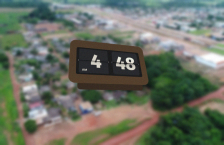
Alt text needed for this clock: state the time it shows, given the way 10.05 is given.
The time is 4.48
